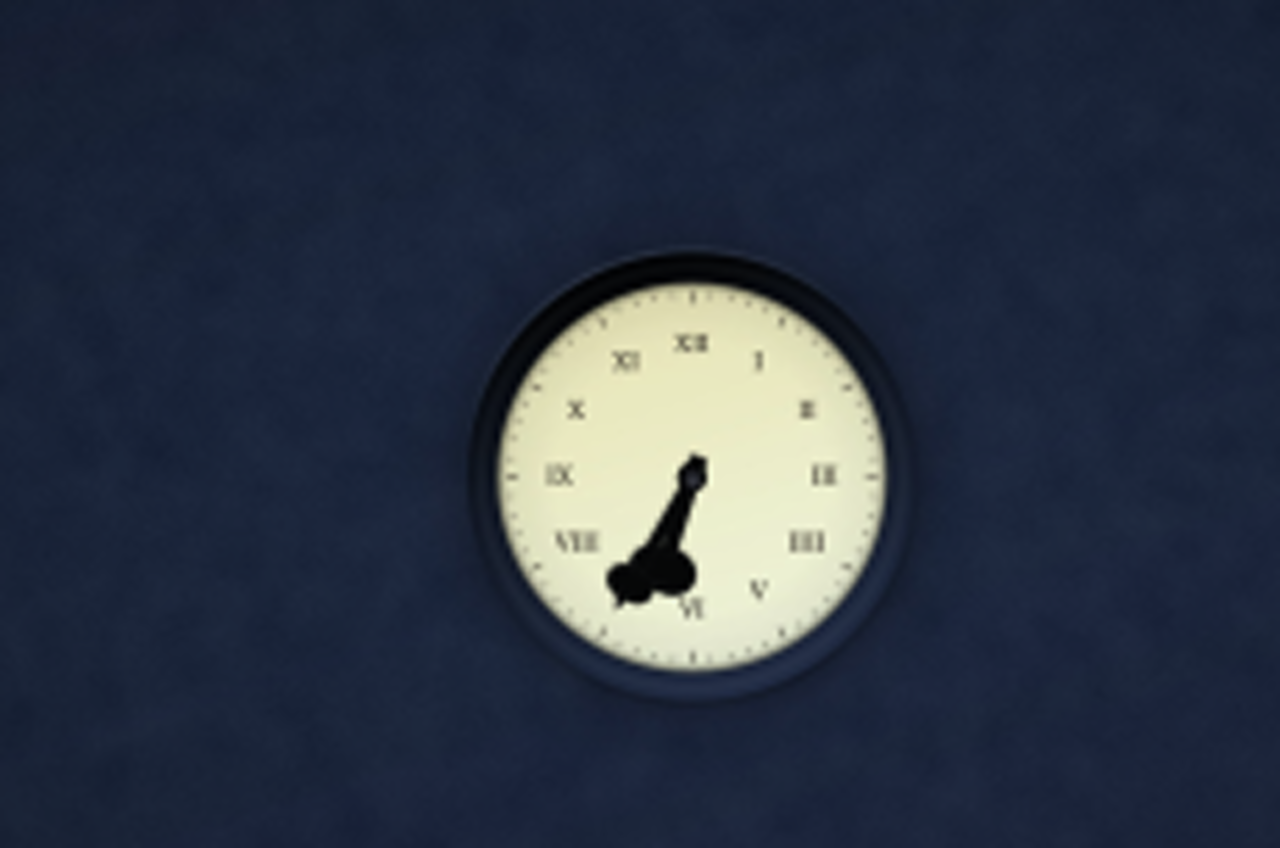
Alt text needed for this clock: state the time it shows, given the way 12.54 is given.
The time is 6.35
